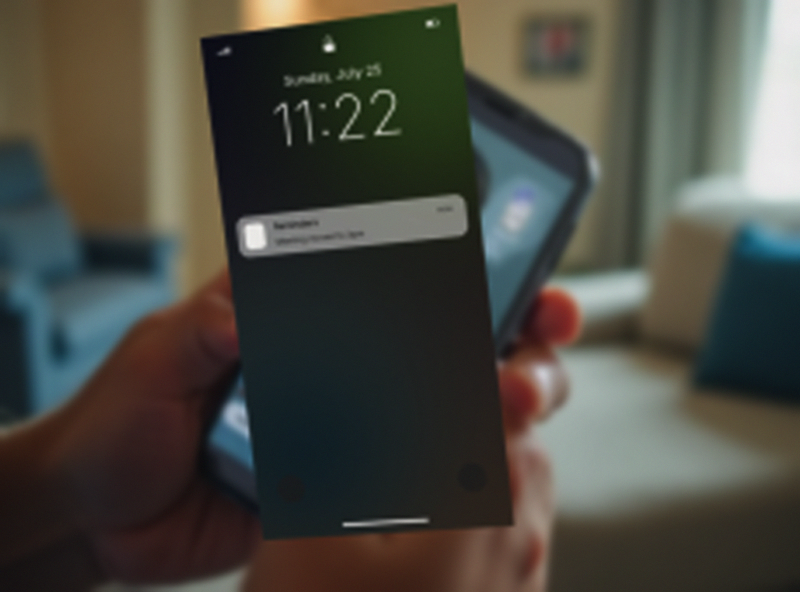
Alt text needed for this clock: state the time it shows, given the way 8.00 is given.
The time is 11.22
